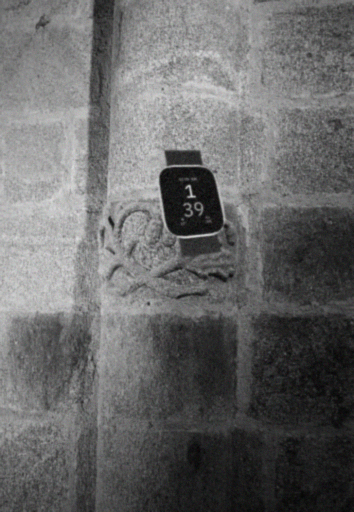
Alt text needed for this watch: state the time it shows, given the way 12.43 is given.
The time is 1.39
